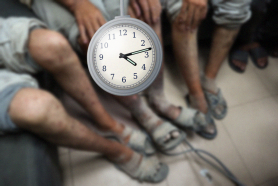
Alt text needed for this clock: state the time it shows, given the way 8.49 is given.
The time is 4.13
